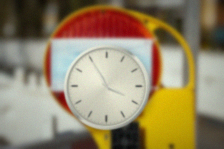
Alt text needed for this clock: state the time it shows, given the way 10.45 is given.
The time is 3.55
